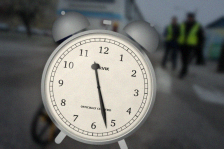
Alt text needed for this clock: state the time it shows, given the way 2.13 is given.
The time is 11.27
